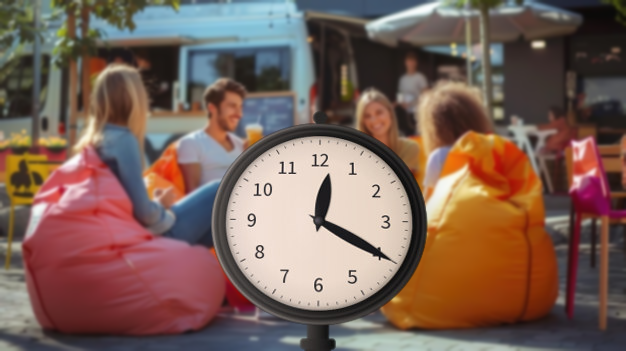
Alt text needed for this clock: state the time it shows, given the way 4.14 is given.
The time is 12.20
